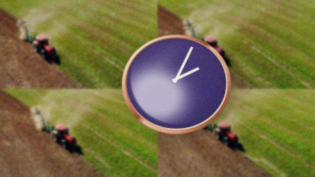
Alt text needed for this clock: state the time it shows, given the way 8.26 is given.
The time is 2.04
